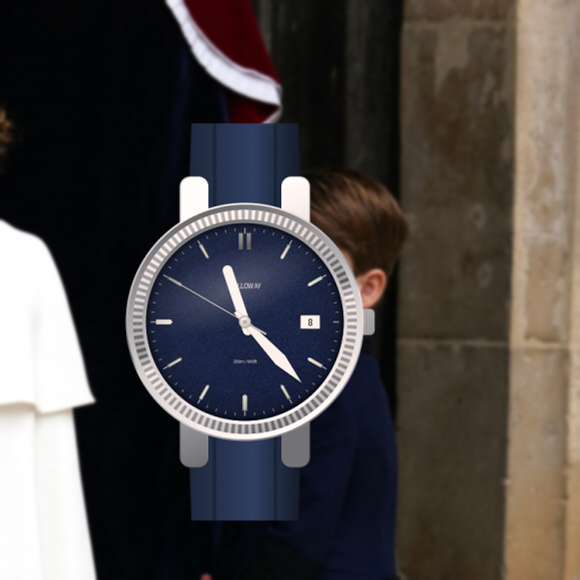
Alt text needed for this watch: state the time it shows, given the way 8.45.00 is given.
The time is 11.22.50
